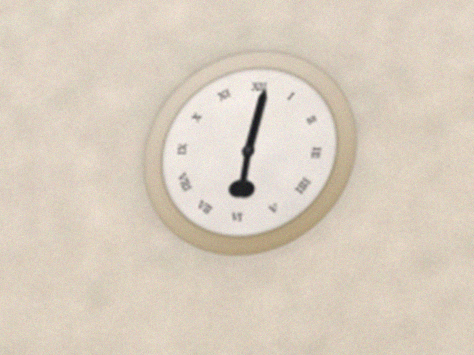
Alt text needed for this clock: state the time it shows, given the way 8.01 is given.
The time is 6.01
